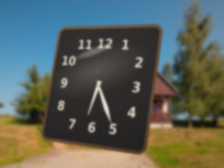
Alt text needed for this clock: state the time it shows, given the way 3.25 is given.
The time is 6.25
